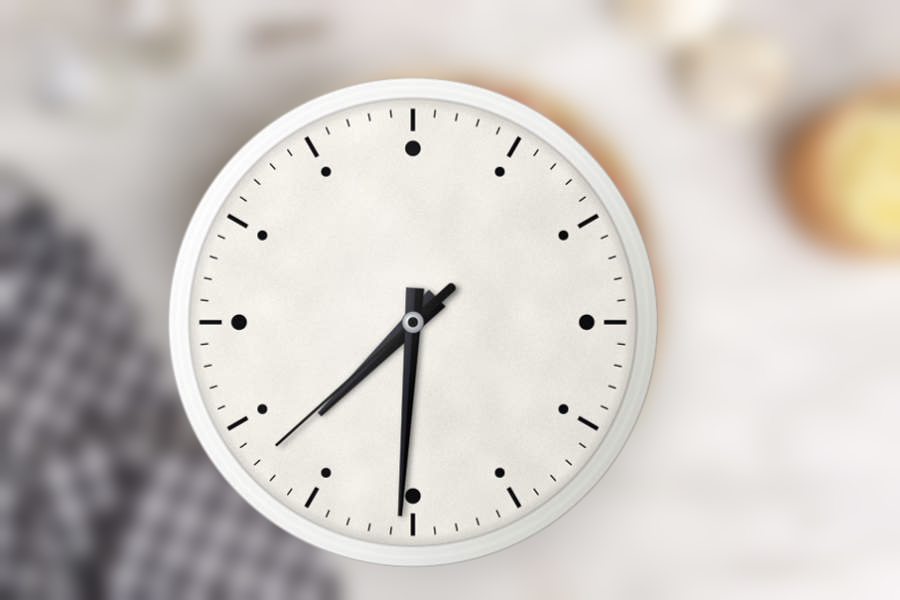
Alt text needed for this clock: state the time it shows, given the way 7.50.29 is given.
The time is 7.30.38
